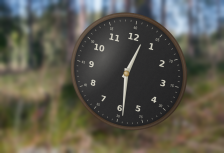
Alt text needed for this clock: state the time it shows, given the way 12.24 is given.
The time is 12.29
